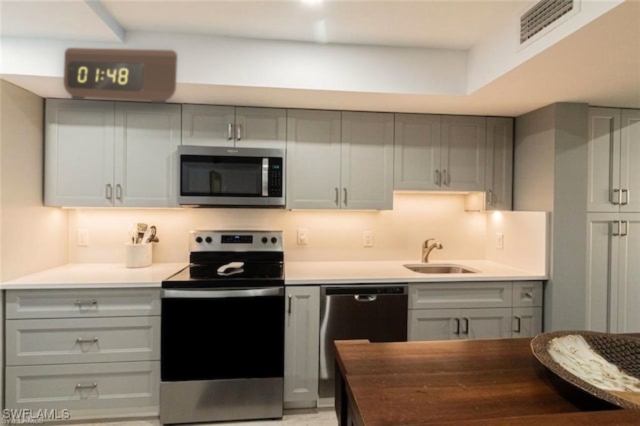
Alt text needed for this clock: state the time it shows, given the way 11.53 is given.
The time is 1.48
